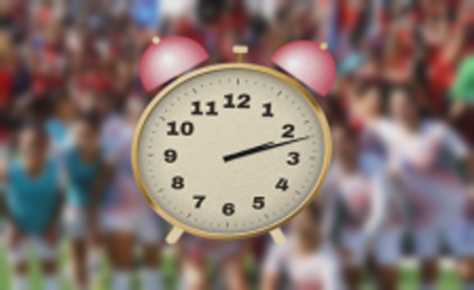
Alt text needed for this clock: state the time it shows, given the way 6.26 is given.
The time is 2.12
